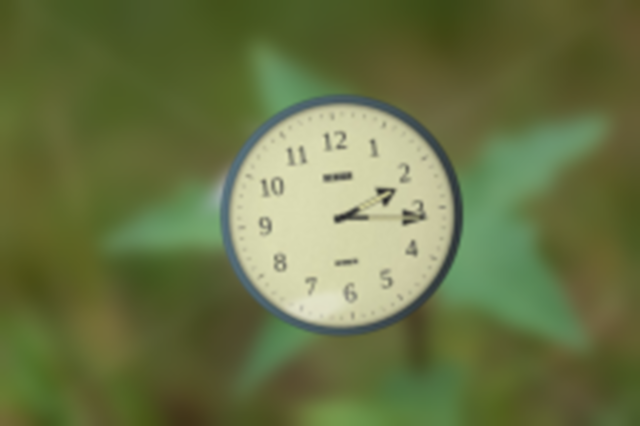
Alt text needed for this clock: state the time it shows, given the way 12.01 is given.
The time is 2.16
